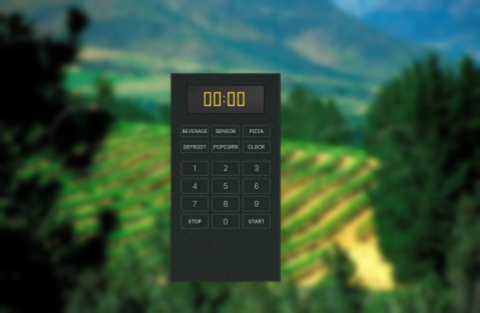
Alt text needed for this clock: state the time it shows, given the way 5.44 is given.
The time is 0.00
